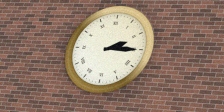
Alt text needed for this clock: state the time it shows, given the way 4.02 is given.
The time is 2.15
